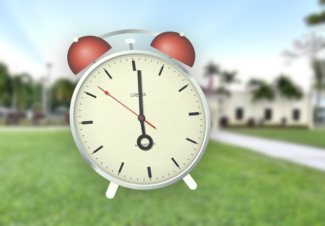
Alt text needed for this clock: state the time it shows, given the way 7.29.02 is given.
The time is 6.00.52
